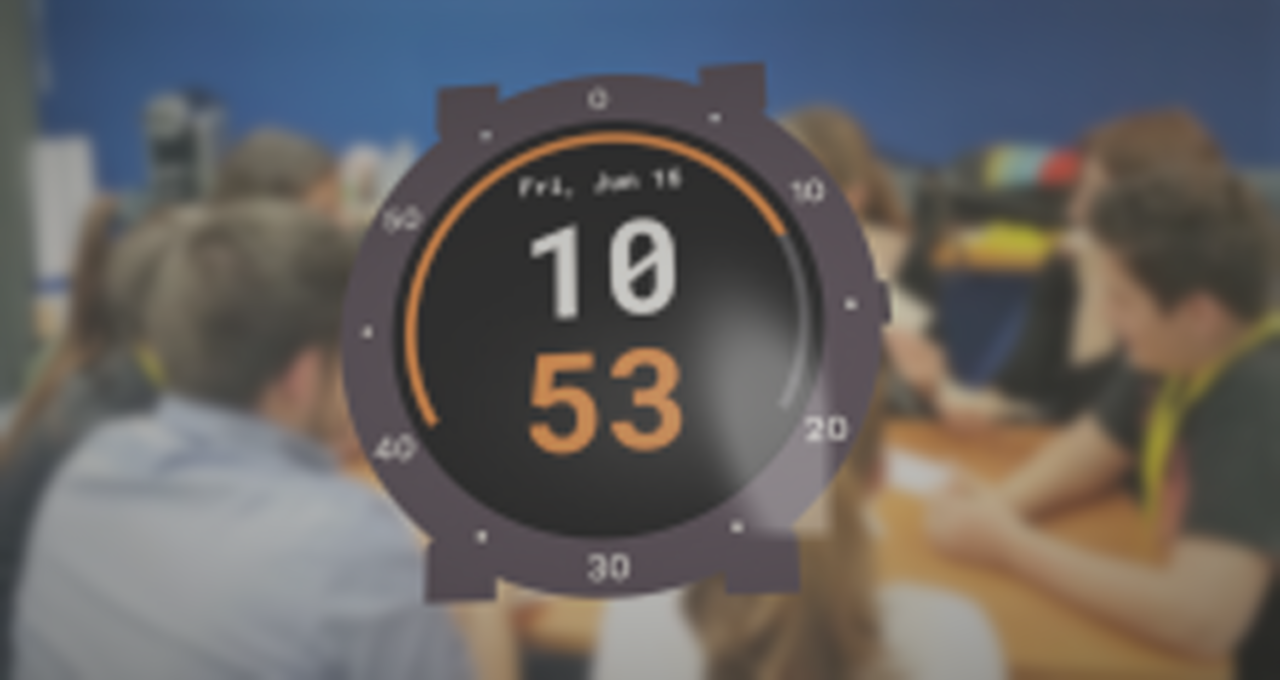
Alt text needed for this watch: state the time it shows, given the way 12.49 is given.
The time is 10.53
